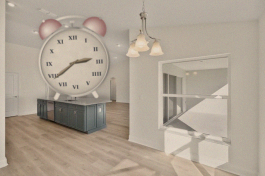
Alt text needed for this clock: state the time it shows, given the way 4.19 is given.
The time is 2.39
